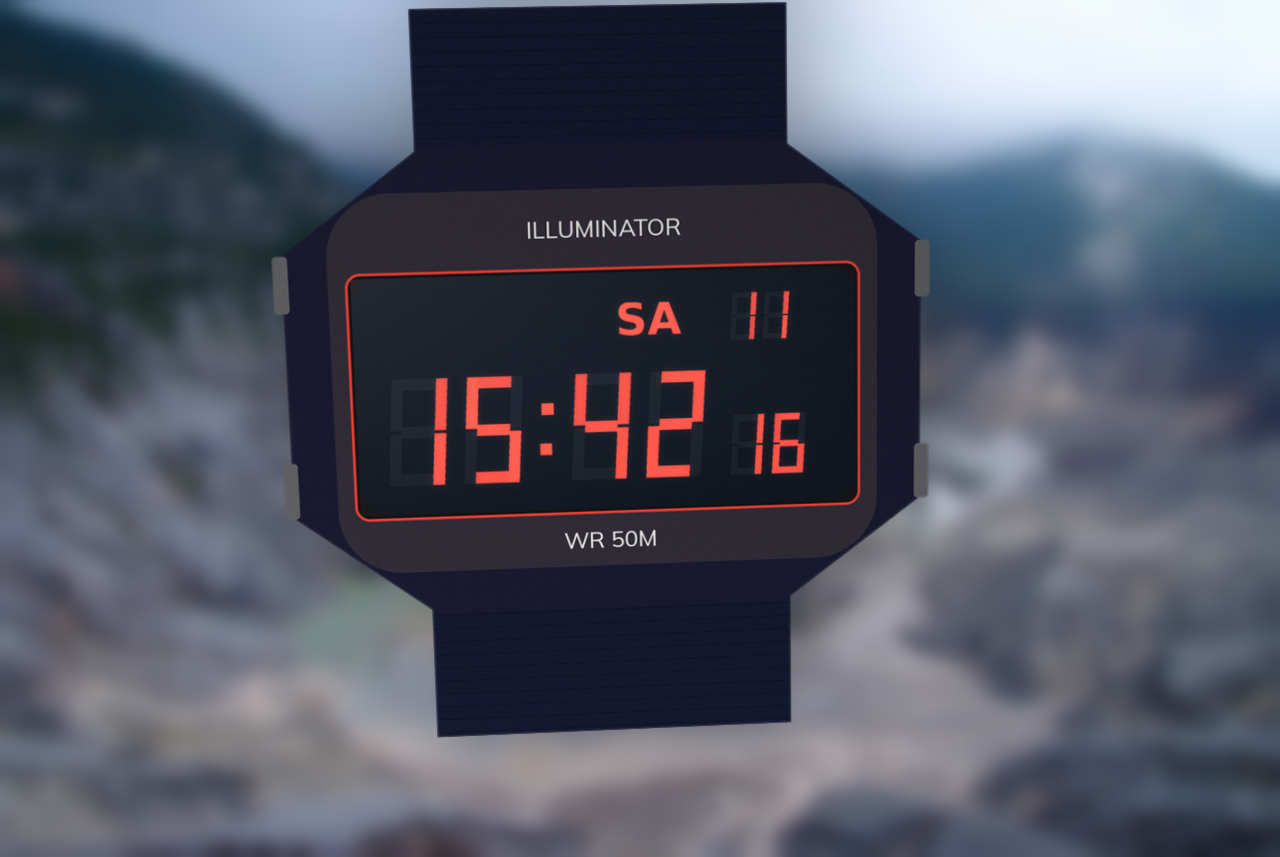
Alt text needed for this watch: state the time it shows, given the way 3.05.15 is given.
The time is 15.42.16
